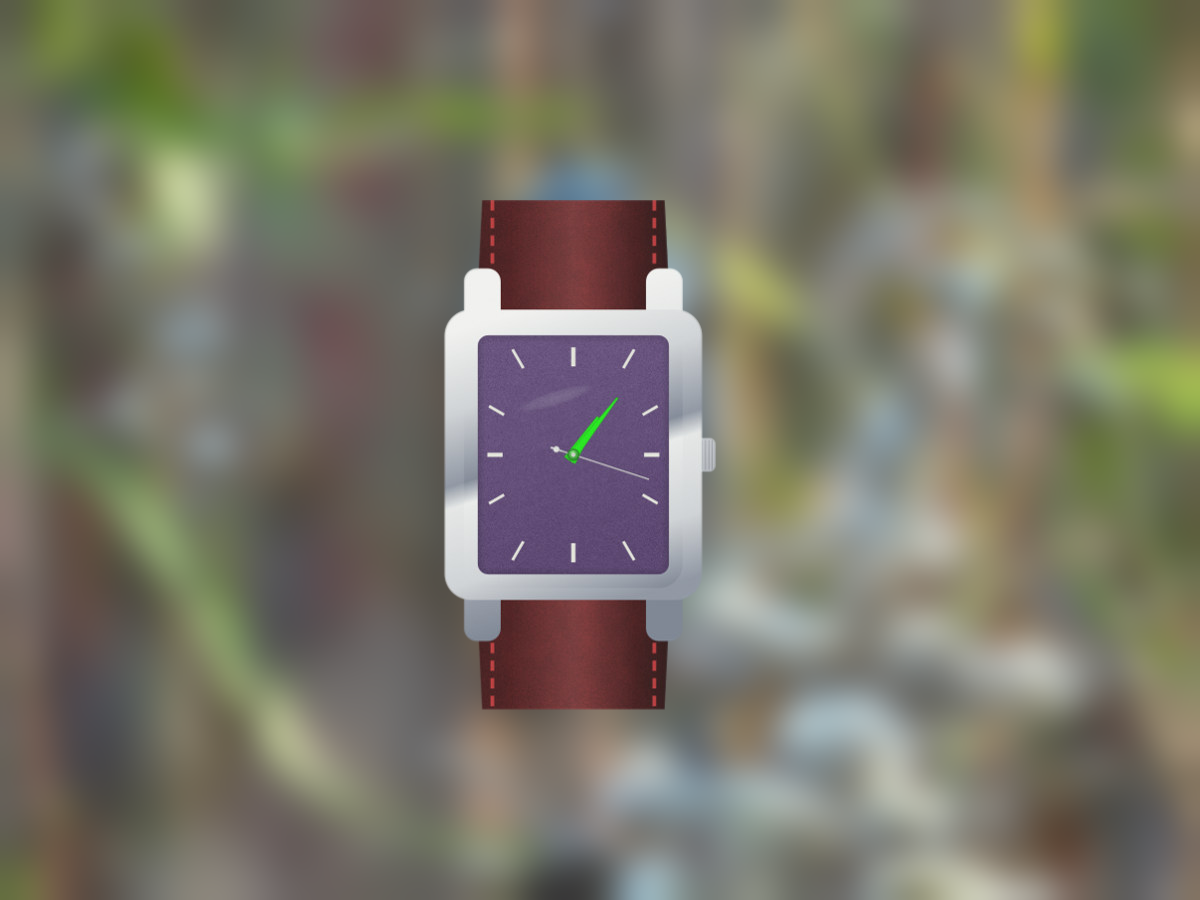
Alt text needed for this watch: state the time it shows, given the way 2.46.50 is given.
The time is 1.06.18
